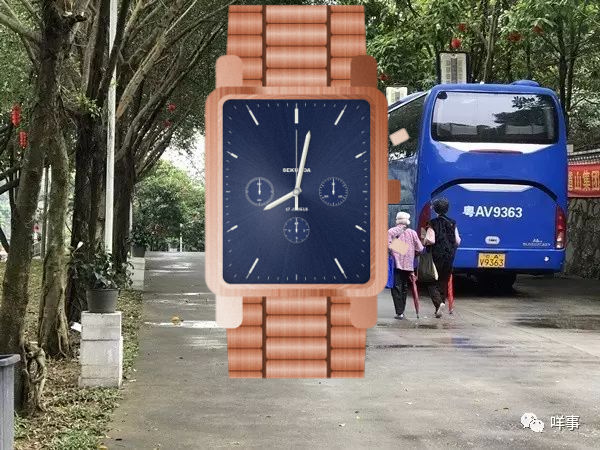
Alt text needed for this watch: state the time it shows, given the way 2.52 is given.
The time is 8.02
